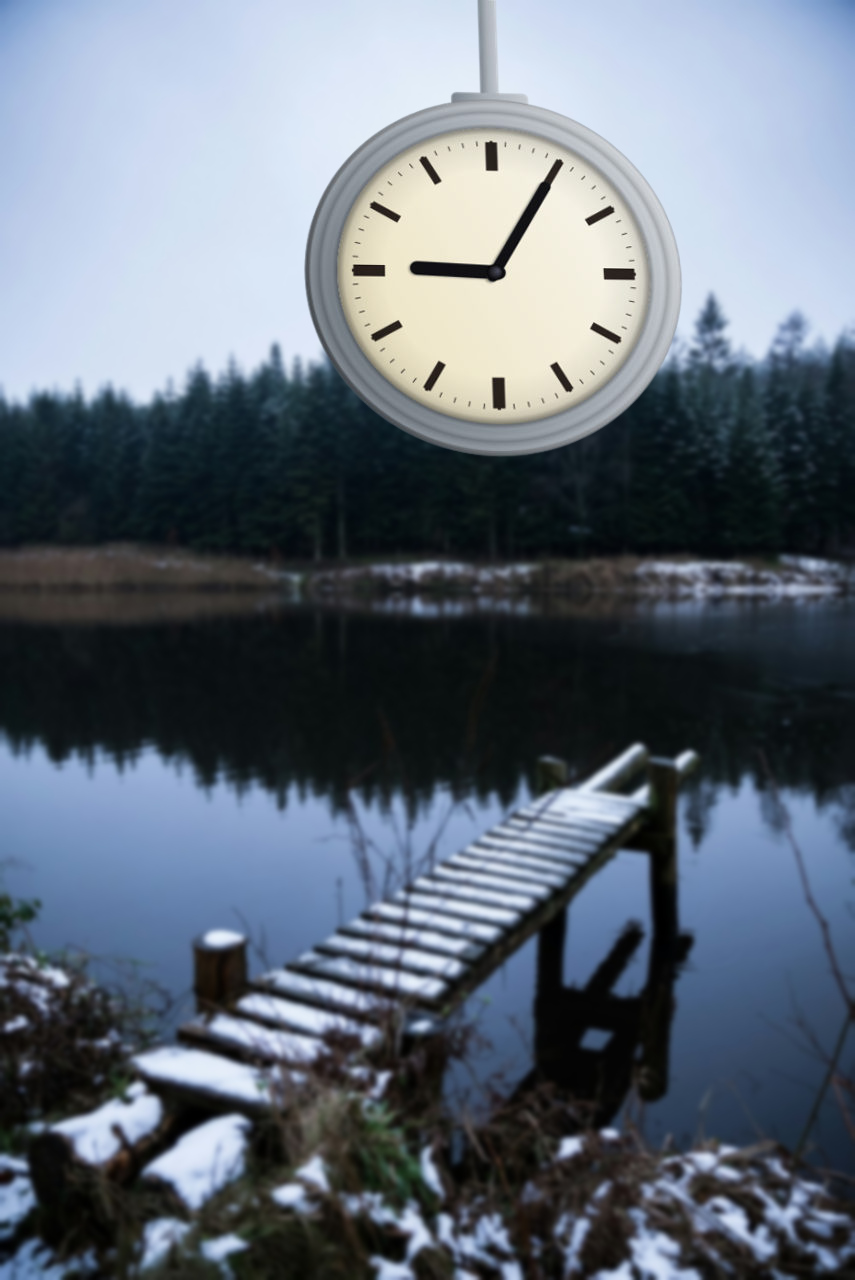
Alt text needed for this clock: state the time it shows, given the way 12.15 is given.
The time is 9.05
